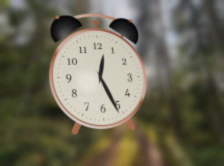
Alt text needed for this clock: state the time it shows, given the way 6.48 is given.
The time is 12.26
